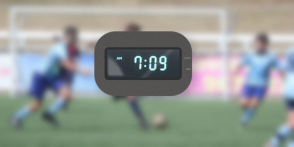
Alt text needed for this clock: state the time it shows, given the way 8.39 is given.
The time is 7.09
